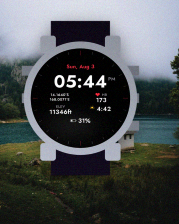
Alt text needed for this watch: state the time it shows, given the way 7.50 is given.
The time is 5.44
